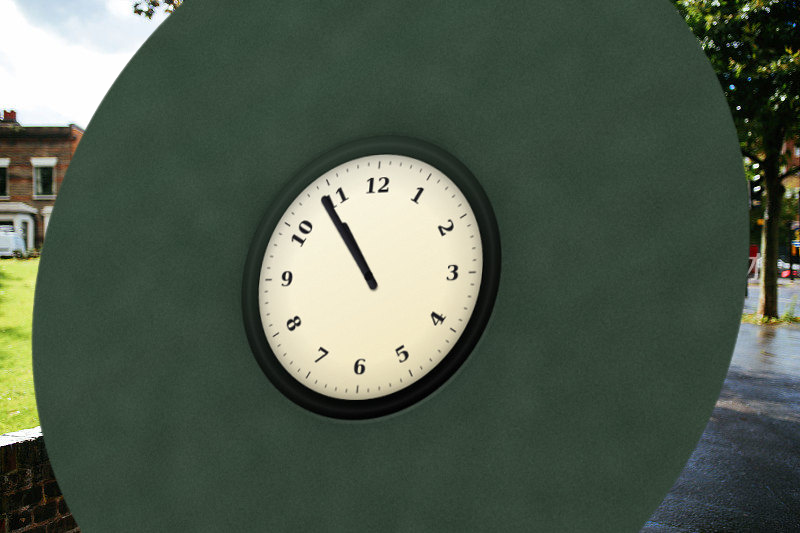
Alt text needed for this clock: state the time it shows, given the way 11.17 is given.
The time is 10.54
